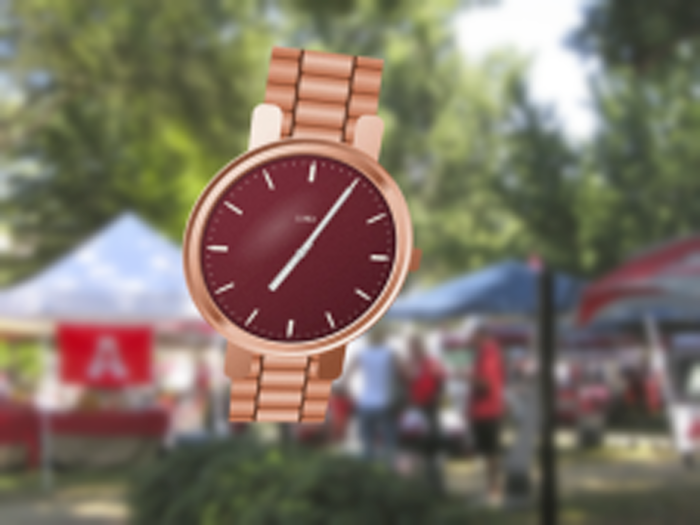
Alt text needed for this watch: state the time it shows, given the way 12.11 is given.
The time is 7.05
